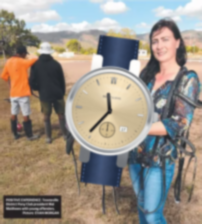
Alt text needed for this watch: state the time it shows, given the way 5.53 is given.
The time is 11.36
